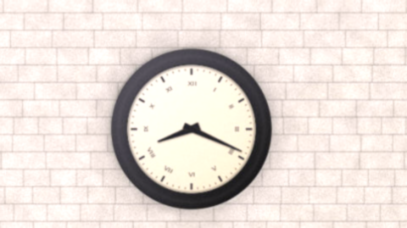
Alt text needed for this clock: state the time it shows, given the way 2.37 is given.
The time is 8.19
